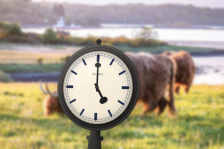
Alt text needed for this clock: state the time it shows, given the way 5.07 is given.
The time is 5.00
